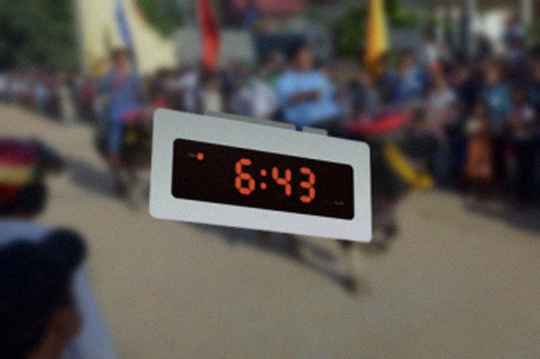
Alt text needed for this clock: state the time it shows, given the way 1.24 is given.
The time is 6.43
